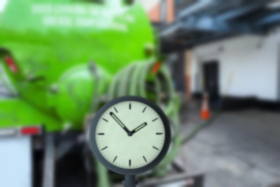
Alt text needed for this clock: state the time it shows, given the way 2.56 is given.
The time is 1.53
